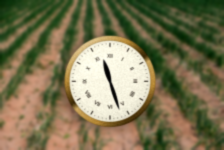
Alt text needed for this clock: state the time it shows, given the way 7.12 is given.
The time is 11.27
